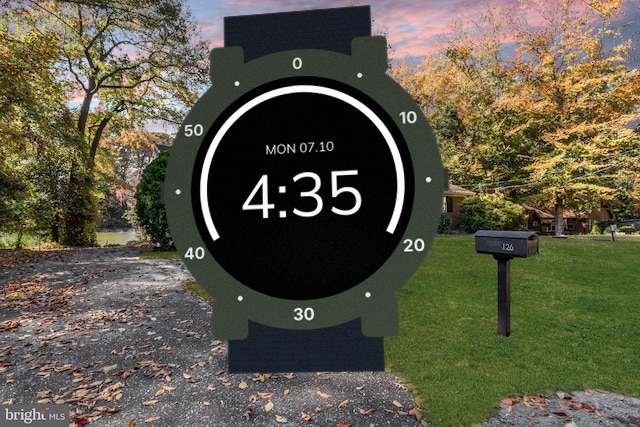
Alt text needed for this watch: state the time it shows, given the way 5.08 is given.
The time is 4.35
